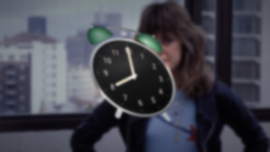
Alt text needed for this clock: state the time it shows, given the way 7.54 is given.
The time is 8.00
